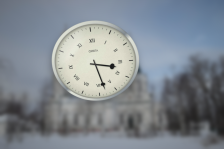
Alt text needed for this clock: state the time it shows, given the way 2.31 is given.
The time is 3.28
